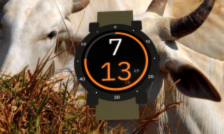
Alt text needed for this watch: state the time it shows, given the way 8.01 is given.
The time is 7.13
